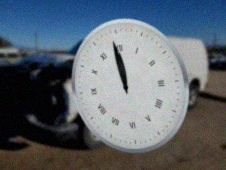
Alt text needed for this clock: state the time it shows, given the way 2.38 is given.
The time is 11.59
